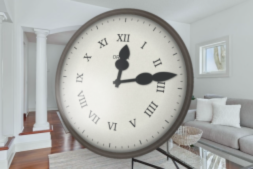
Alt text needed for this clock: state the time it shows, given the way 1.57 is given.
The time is 12.13
